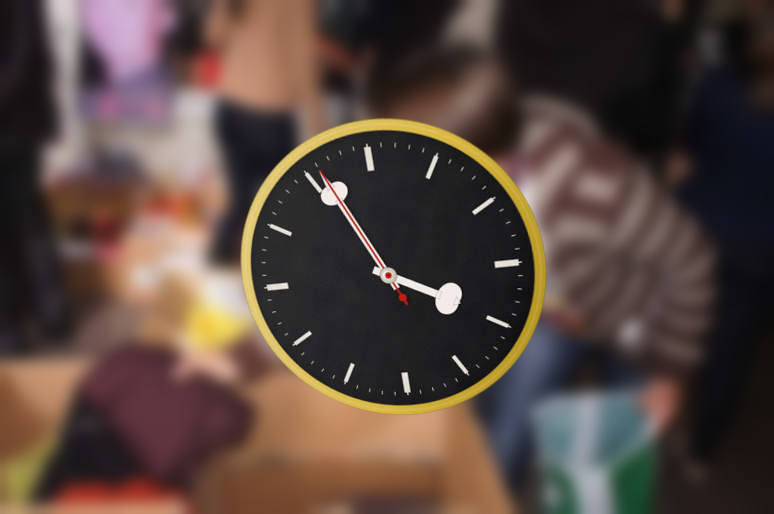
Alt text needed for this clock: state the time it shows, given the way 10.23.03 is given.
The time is 3.55.56
